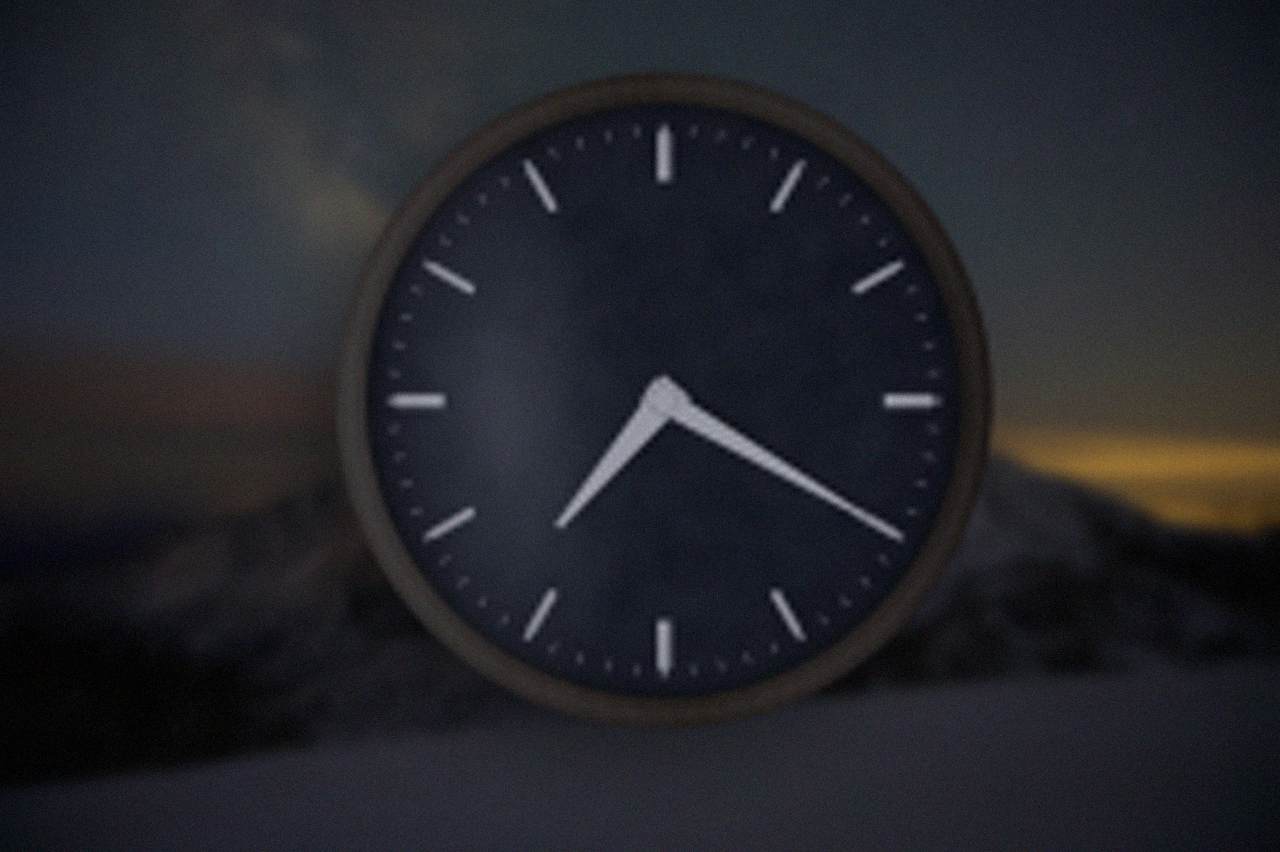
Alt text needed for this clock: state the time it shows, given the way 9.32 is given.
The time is 7.20
